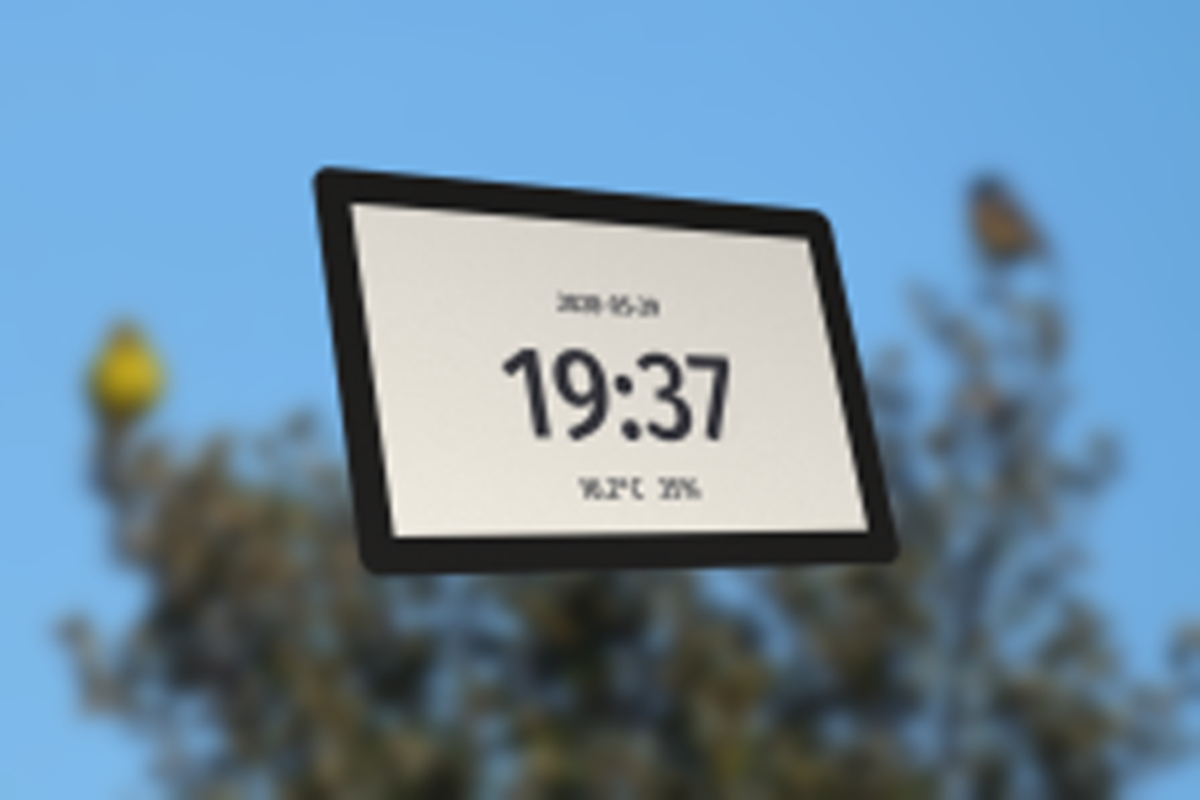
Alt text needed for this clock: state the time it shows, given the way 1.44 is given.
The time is 19.37
